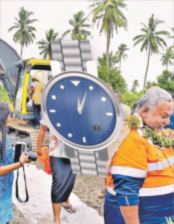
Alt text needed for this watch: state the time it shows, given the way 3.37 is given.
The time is 12.04
